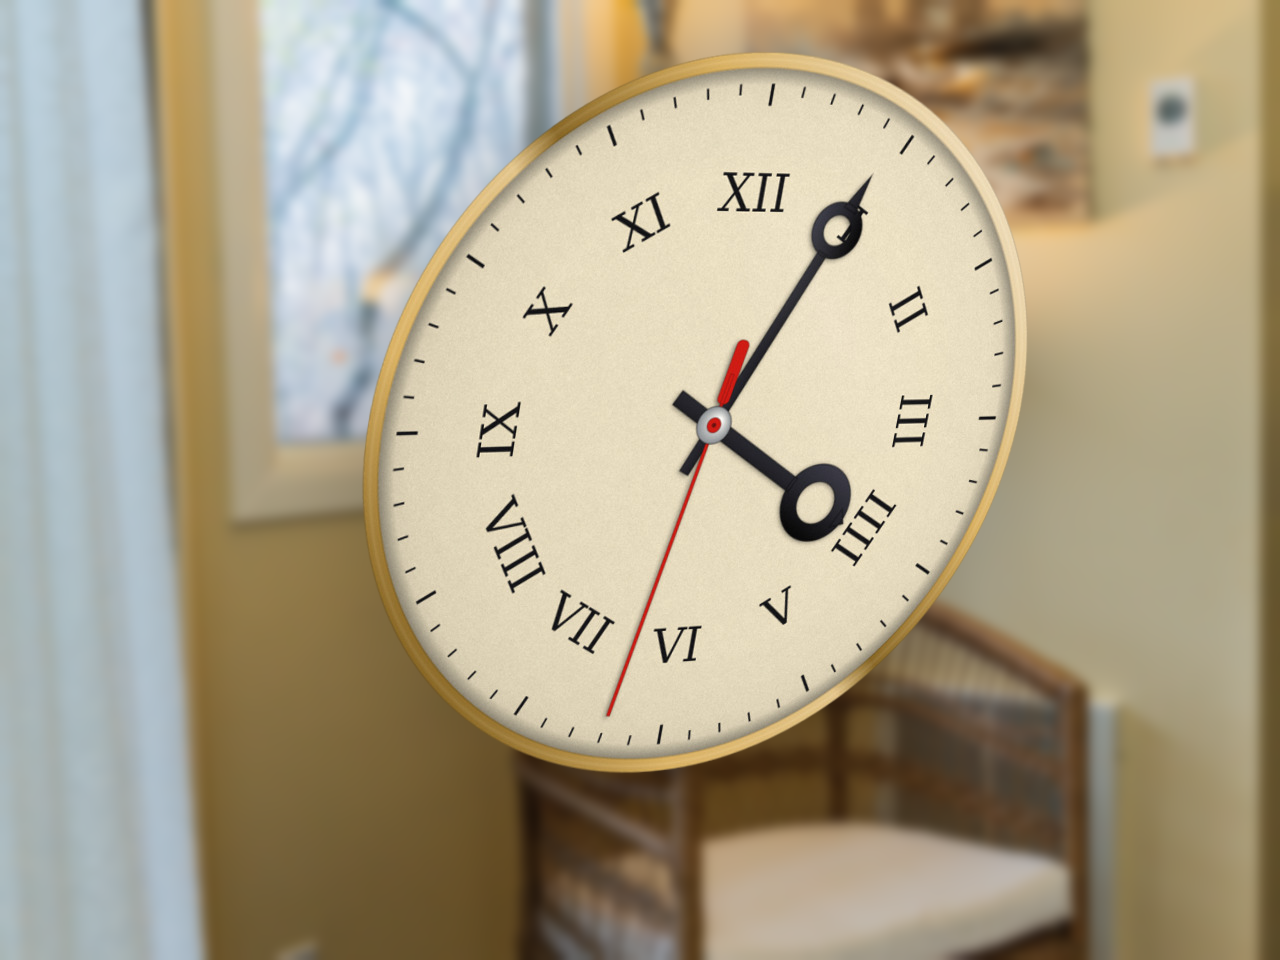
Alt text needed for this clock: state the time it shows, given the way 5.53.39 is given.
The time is 4.04.32
